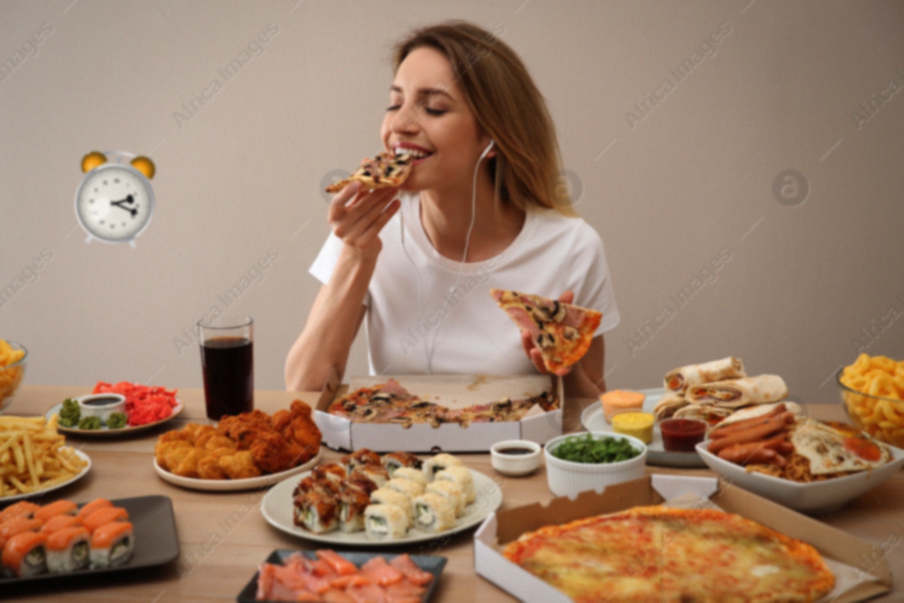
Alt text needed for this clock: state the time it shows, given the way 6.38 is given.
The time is 2.18
